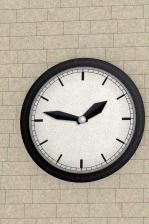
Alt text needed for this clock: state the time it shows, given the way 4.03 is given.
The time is 1.47
